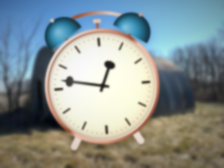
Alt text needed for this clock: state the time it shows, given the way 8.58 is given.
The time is 12.47
